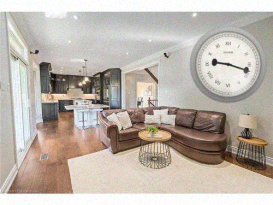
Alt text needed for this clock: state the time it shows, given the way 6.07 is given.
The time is 9.18
